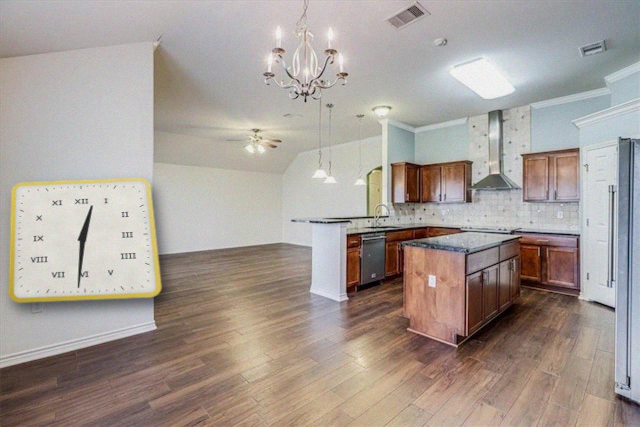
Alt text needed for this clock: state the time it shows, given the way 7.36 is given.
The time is 12.31
